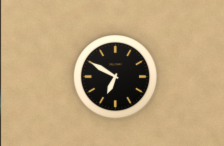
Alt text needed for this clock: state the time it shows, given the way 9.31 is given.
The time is 6.50
